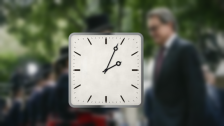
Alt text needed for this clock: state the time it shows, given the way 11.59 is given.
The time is 2.04
